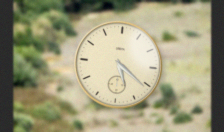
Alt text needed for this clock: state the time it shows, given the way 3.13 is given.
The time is 5.21
